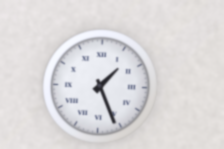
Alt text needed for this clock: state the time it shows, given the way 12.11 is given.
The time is 1.26
